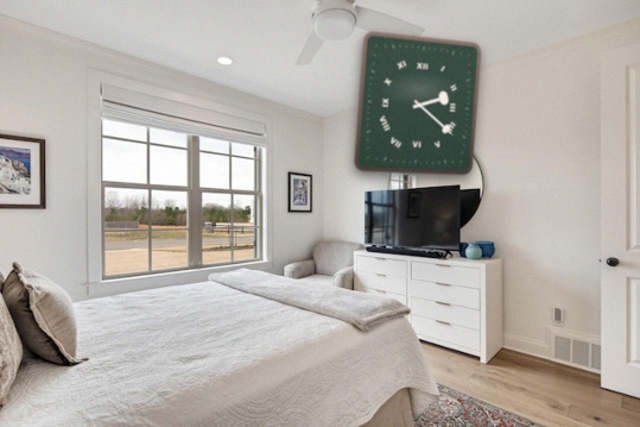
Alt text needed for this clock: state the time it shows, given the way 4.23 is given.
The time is 2.21
